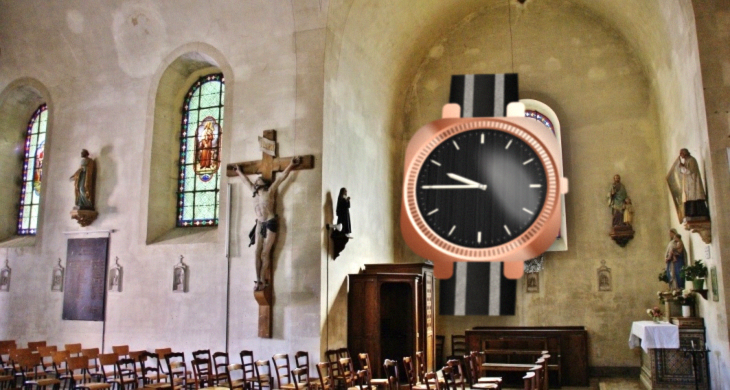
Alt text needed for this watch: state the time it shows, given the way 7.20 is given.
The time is 9.45
